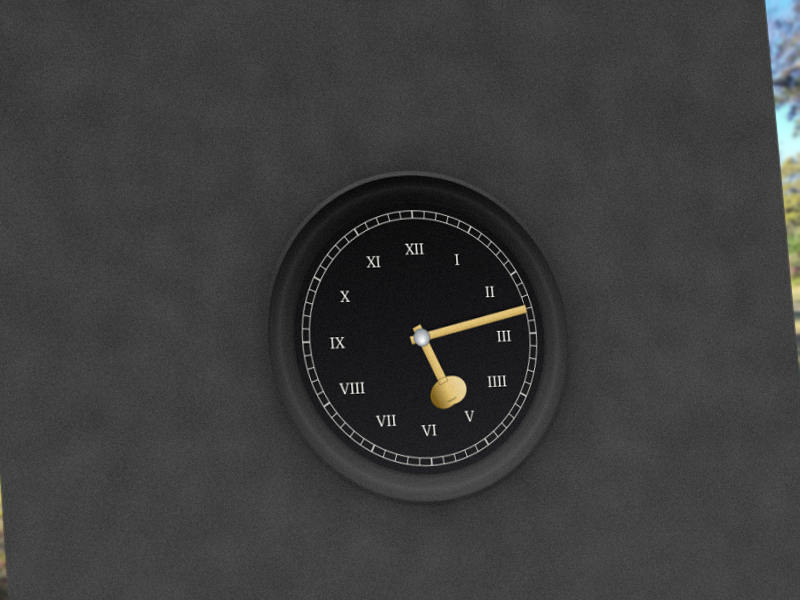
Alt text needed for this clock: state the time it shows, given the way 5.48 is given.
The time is 5.13
